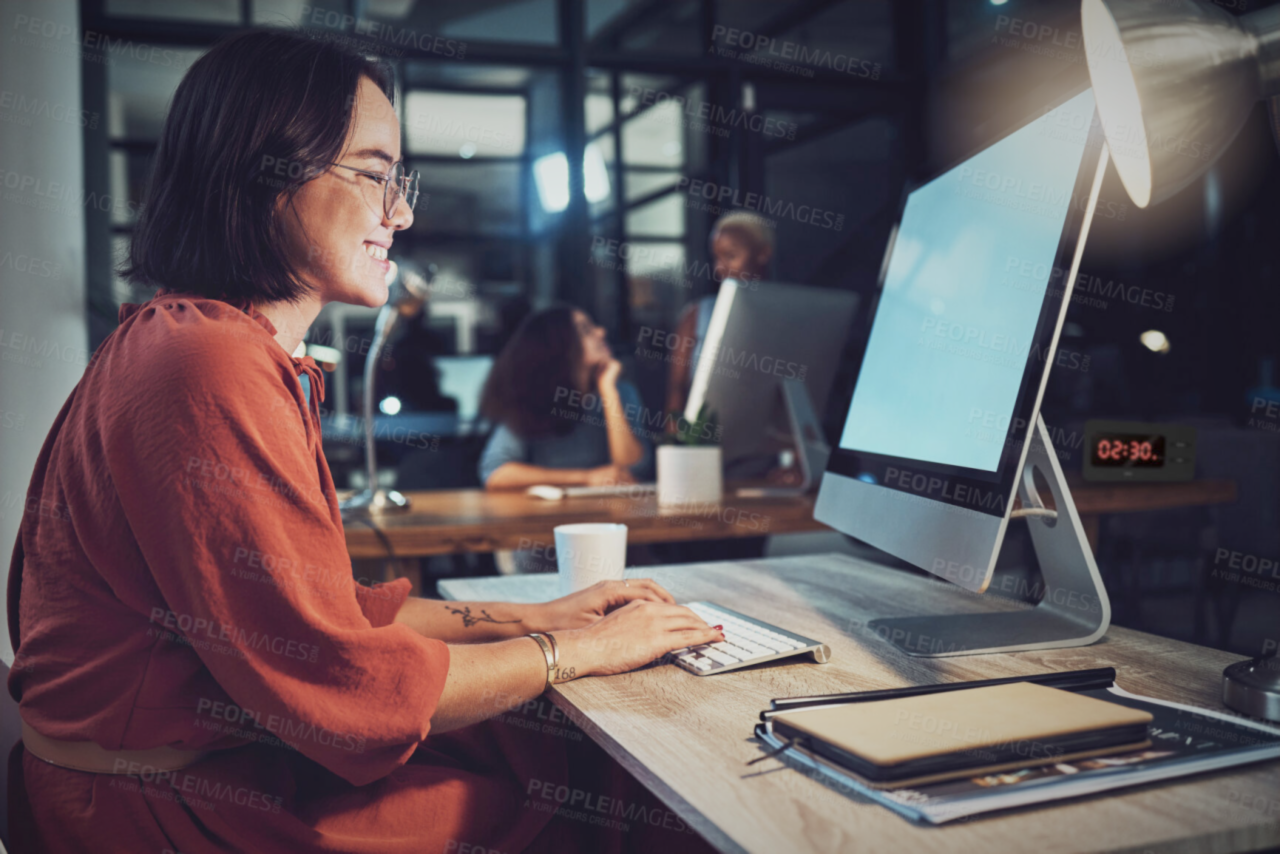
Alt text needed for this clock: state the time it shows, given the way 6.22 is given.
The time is 2.30
